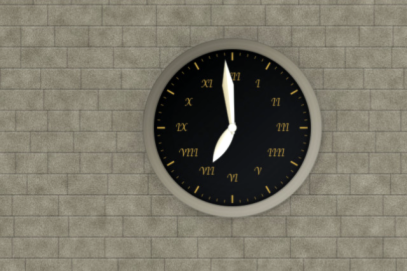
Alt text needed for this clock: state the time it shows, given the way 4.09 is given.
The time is 6.59
